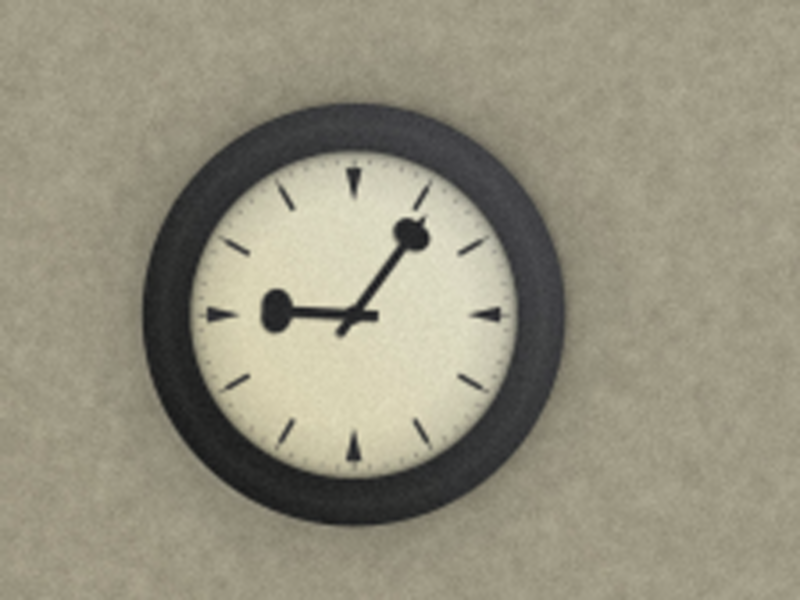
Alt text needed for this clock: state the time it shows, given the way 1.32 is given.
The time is 9.06
